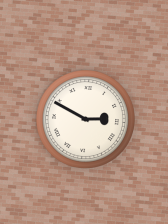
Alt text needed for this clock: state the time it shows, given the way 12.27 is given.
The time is 2.49
